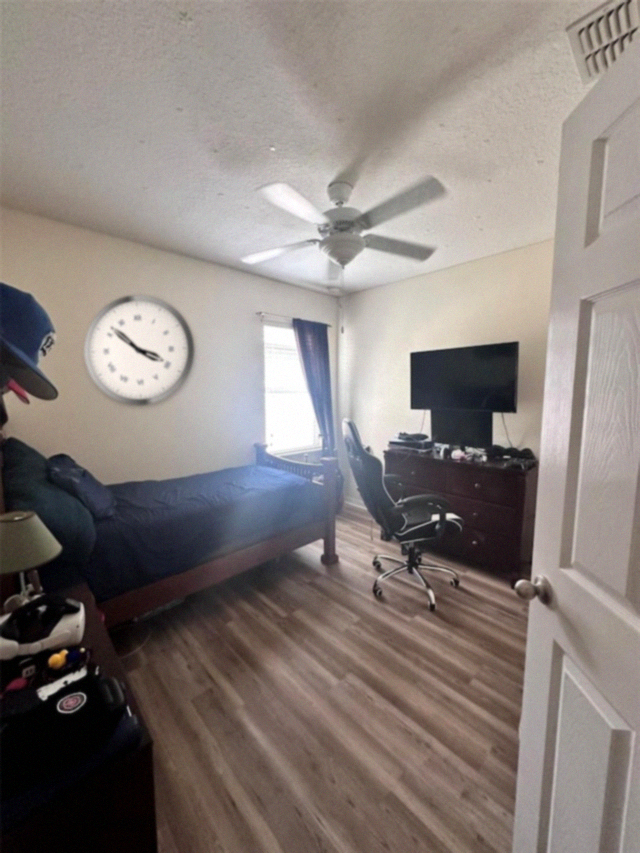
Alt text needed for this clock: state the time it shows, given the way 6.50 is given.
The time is 3.52
